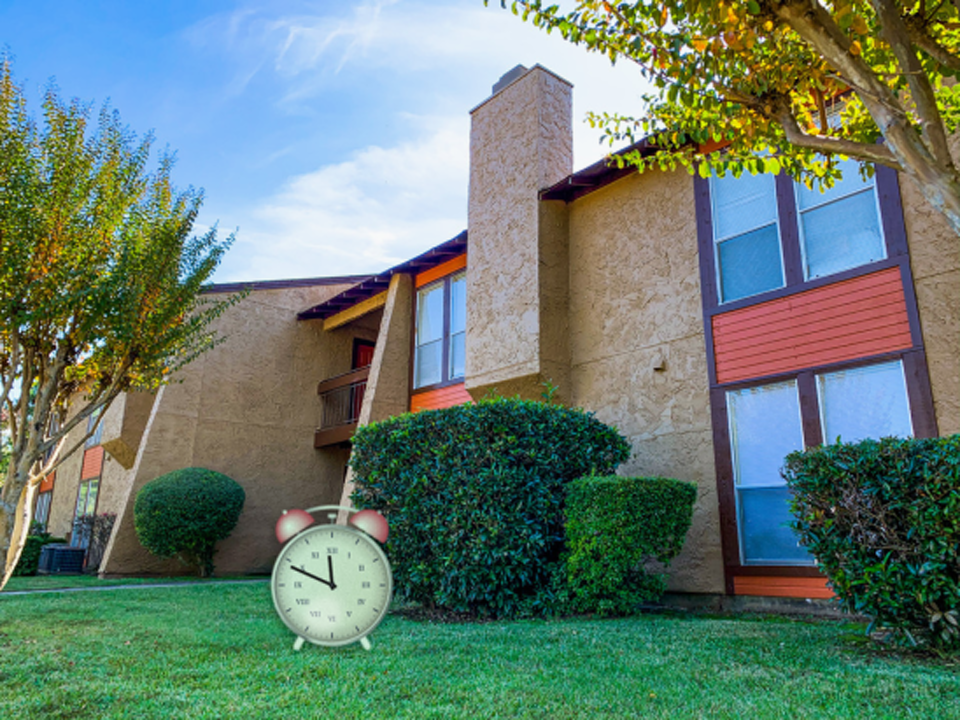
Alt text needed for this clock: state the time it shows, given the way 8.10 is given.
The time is 11.49
